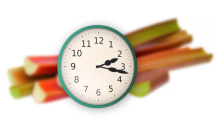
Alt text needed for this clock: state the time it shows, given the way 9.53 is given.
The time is 2.17
